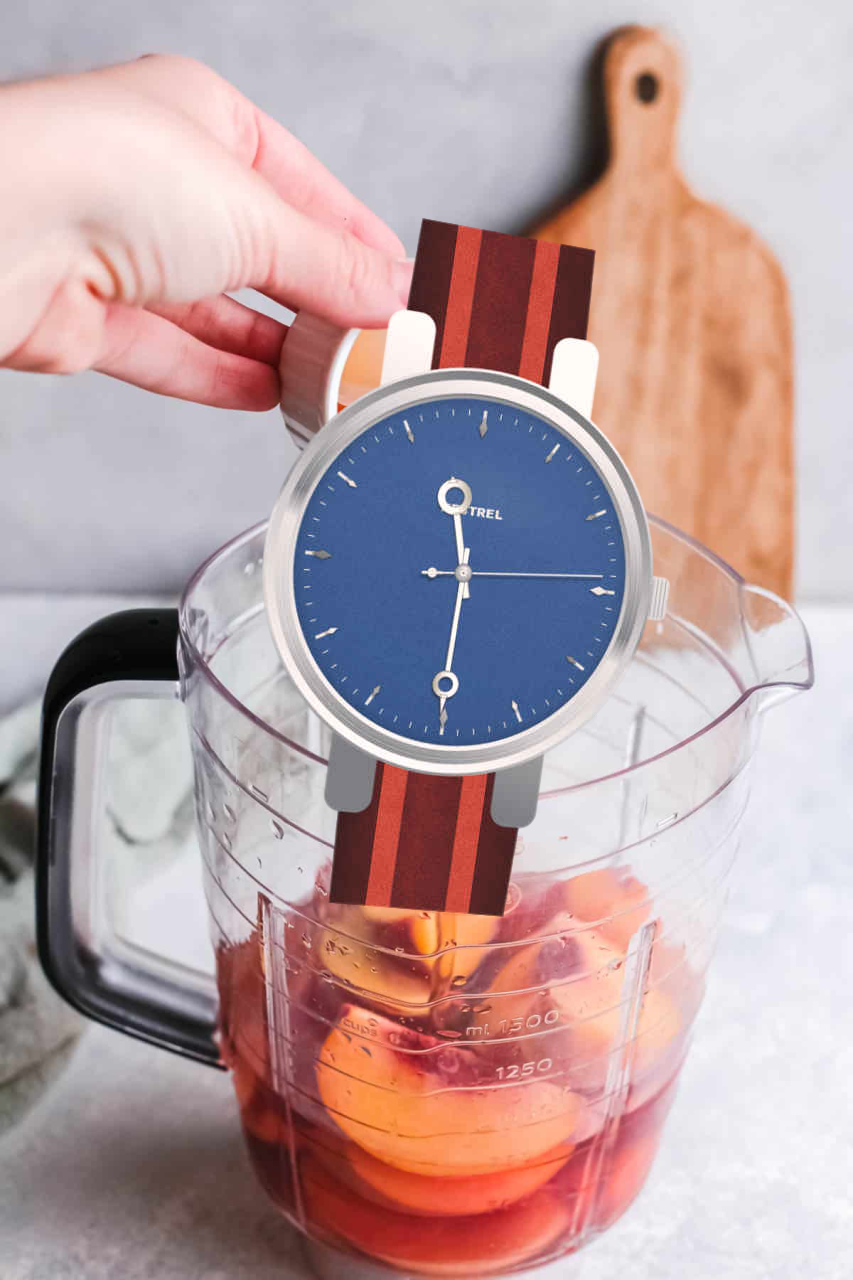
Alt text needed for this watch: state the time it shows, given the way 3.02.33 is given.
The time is 11.30.14
